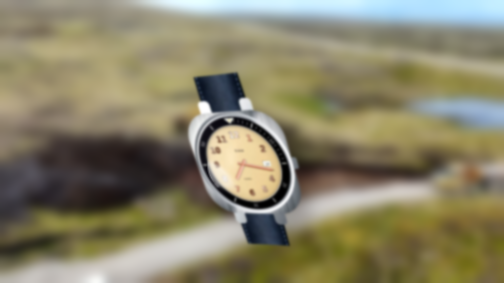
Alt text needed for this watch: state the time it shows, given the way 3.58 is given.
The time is 7.17
